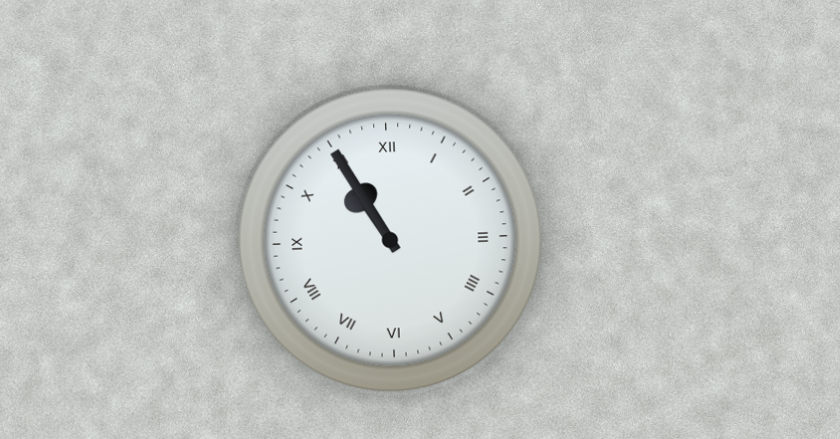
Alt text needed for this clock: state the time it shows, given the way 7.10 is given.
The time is 10.55
